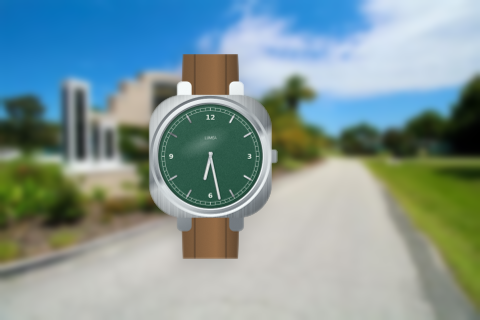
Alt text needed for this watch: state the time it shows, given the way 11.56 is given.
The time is 6.28
